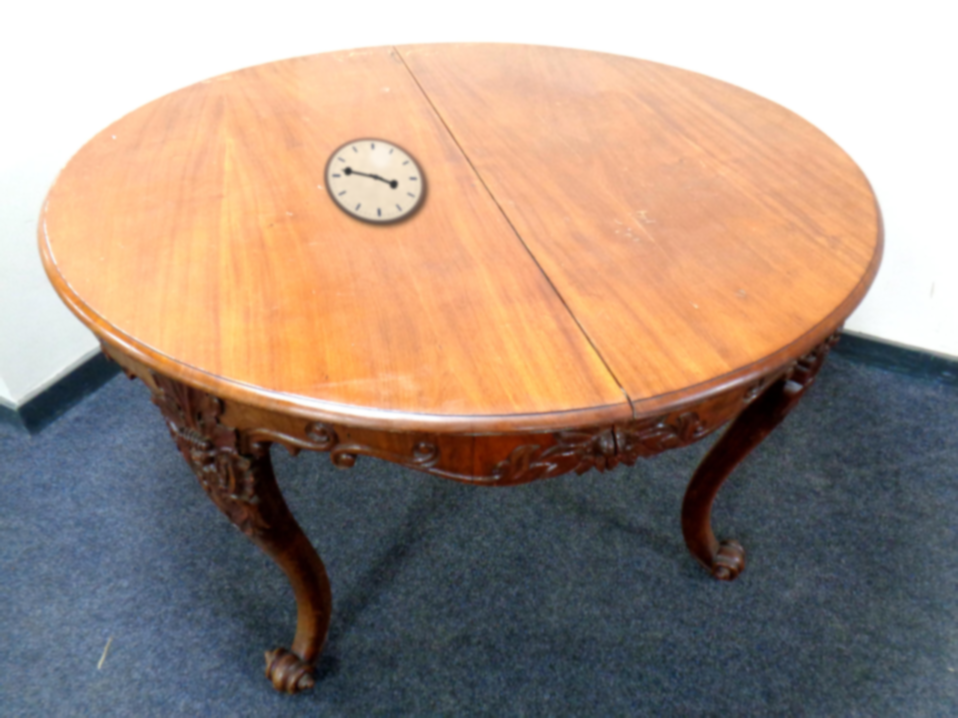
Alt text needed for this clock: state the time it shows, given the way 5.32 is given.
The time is 3.47
